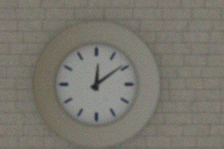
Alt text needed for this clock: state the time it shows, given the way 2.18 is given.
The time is 12.09
